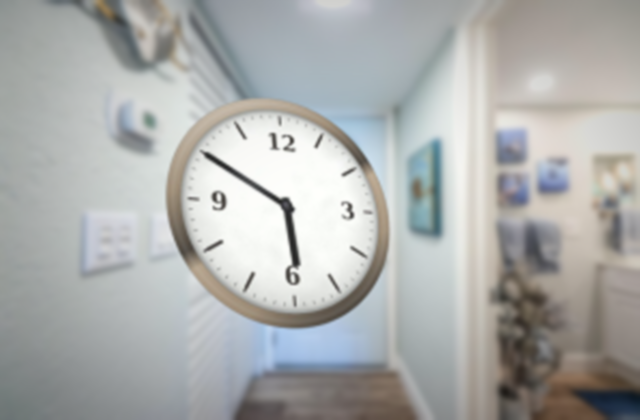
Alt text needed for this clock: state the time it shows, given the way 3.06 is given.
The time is 5.50
